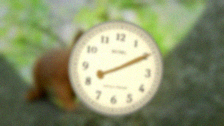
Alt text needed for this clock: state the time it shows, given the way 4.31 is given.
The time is 8.10
